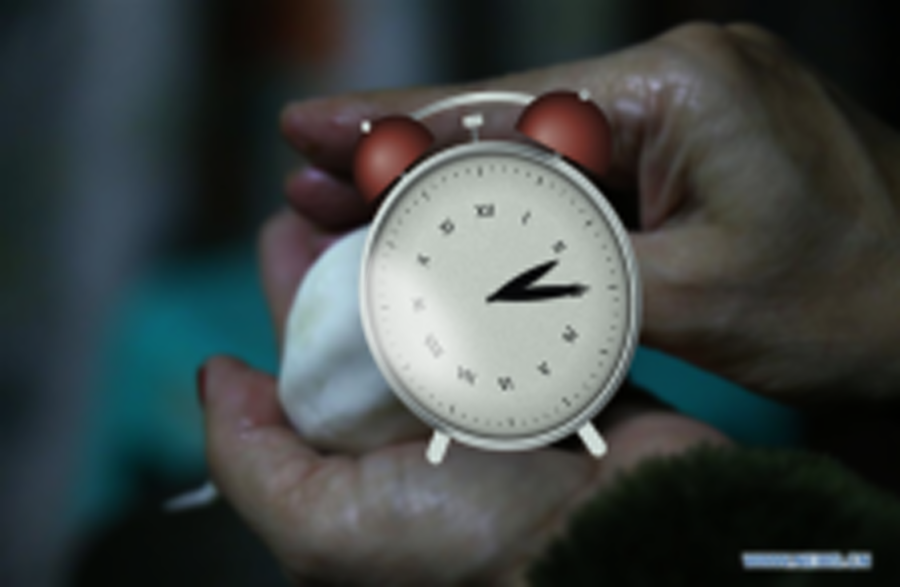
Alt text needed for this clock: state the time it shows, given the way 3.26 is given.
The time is 2.15
